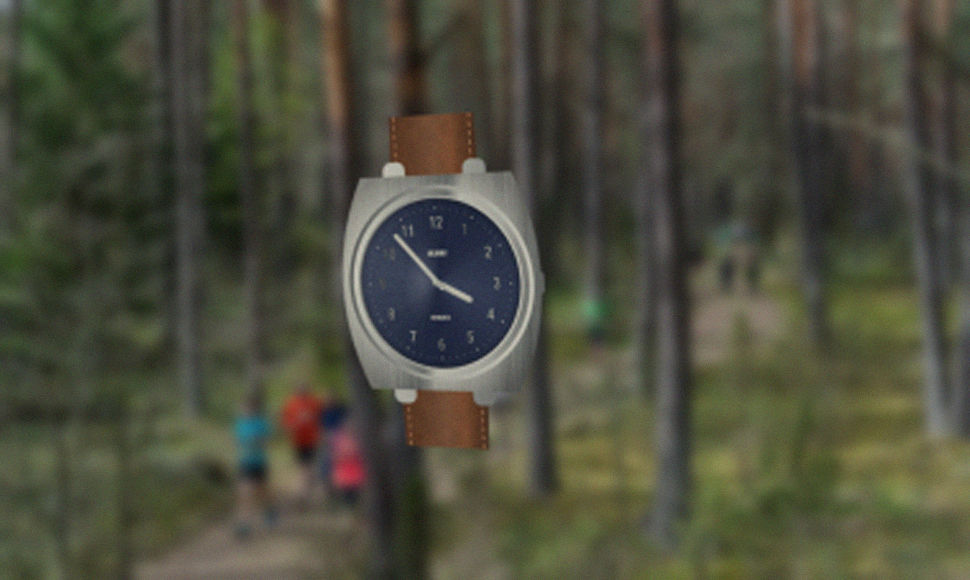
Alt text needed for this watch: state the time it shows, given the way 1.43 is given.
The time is 3.53
